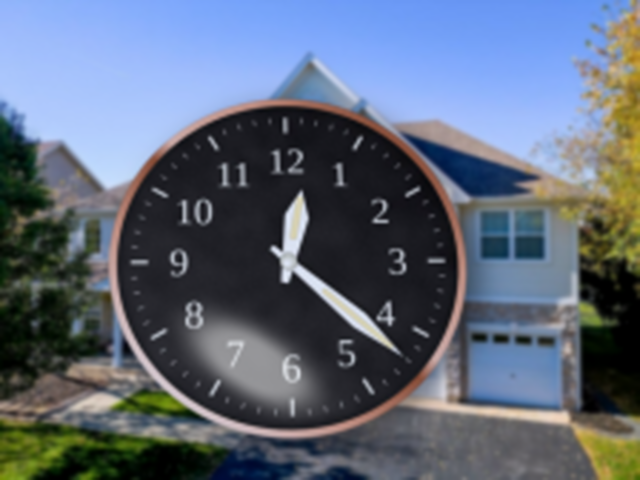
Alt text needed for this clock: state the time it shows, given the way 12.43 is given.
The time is 12.22
